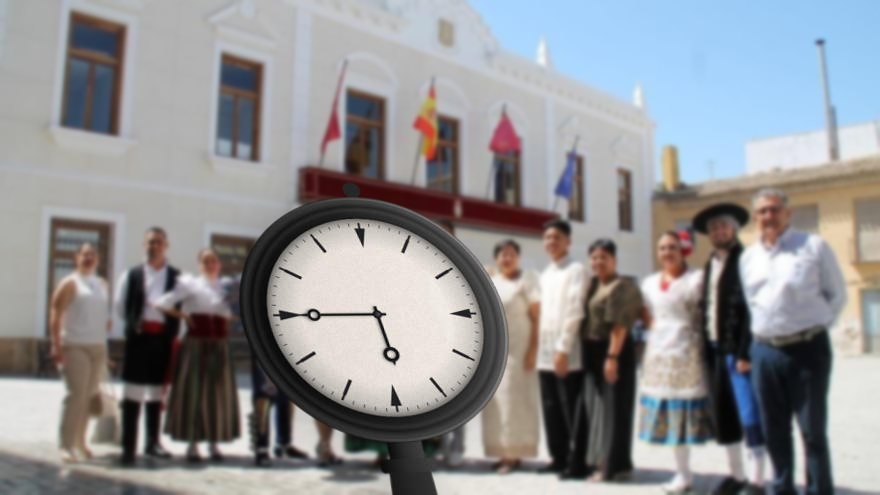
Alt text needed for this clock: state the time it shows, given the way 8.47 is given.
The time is 5.45
